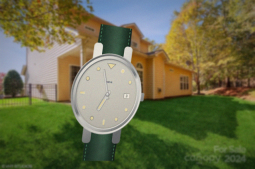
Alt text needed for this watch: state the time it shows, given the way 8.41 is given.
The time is 6.57
